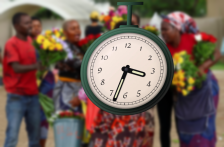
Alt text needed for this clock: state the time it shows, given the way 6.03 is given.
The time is 3.33
